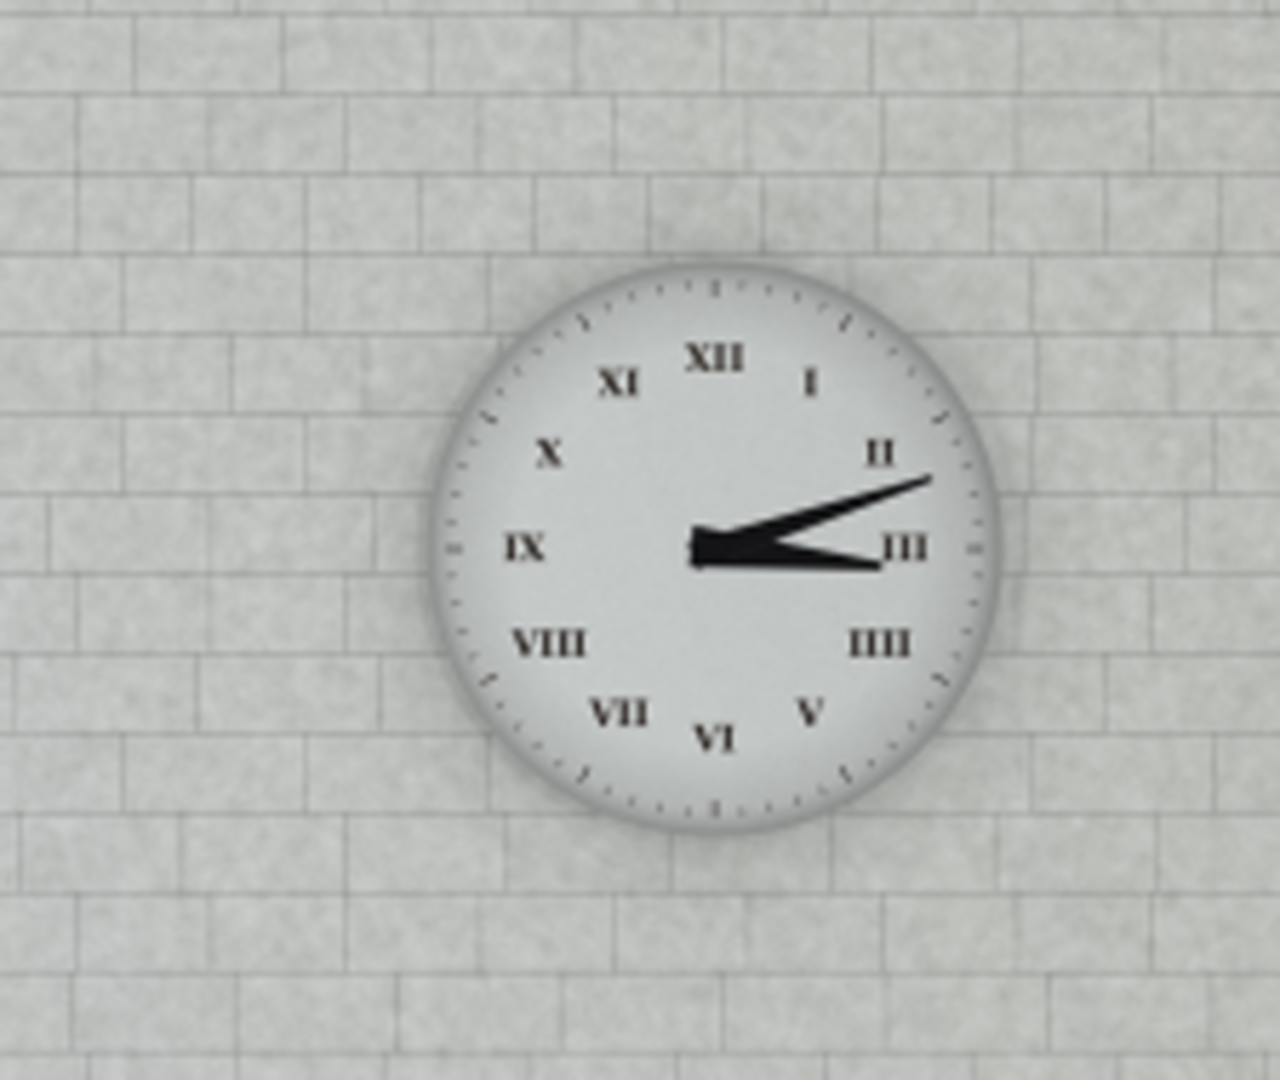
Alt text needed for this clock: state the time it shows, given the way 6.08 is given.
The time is 3.12
